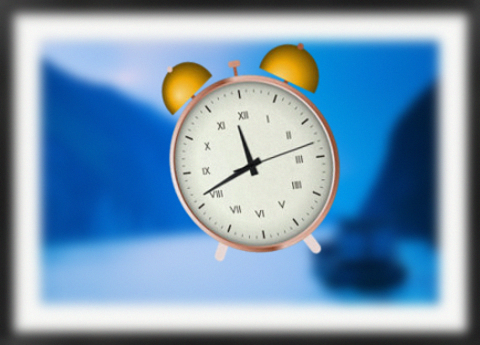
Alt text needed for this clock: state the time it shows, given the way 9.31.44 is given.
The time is 11.41.13
